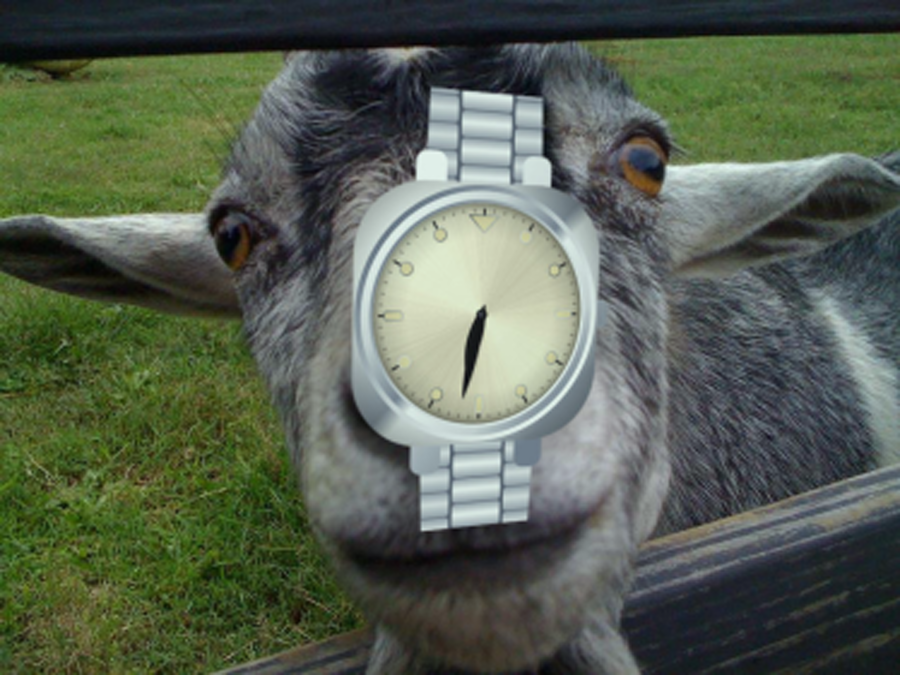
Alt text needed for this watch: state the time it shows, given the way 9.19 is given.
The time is 6.32
